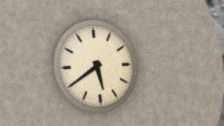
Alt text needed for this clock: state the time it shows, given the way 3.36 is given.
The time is 5.40
